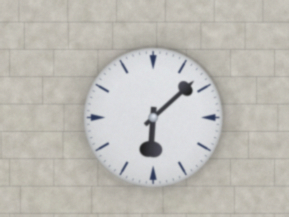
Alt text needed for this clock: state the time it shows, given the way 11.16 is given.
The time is 6.08
